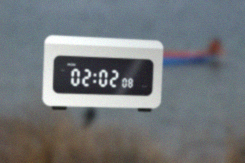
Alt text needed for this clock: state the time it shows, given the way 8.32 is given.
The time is 2.02
